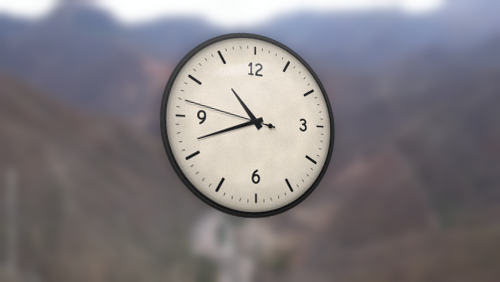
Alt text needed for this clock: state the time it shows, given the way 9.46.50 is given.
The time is 10.41.47
